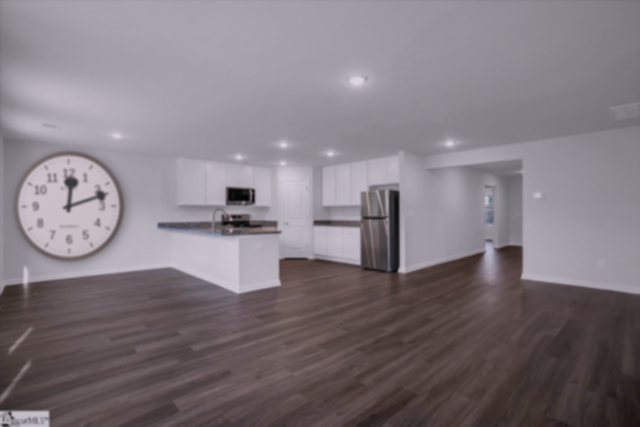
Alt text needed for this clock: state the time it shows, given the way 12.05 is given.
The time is 12.12
